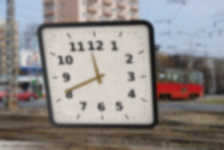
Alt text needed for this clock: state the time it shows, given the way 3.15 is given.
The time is 11.41
